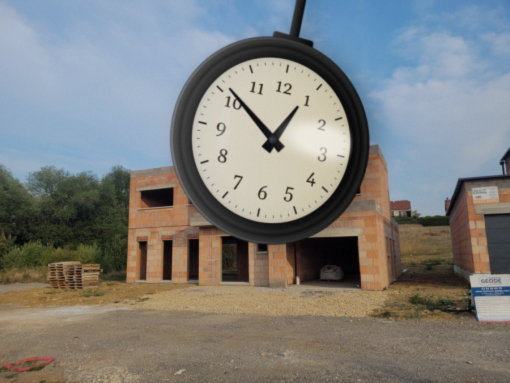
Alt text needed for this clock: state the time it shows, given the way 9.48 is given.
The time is 12.51
